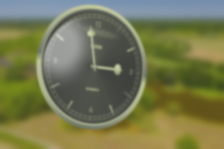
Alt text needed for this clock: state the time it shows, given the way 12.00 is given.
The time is 2.58
